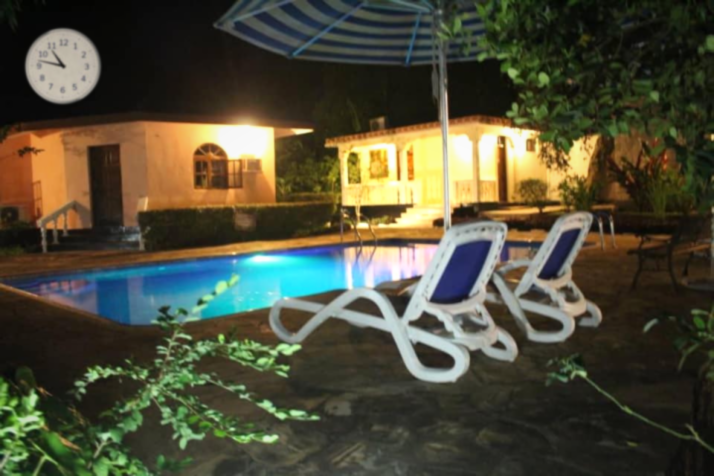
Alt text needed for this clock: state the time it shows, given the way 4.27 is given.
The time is 10.47
